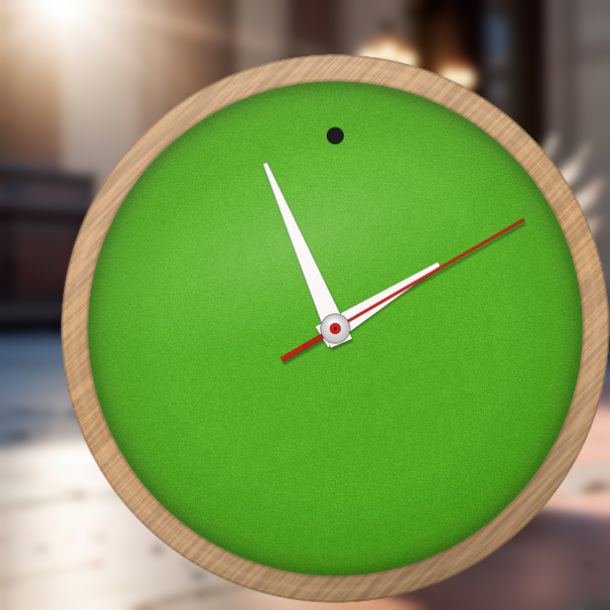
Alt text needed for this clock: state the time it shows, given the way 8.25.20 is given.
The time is 1.56.10
